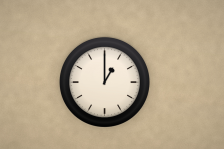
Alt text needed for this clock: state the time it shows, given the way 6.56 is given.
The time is 1.00
